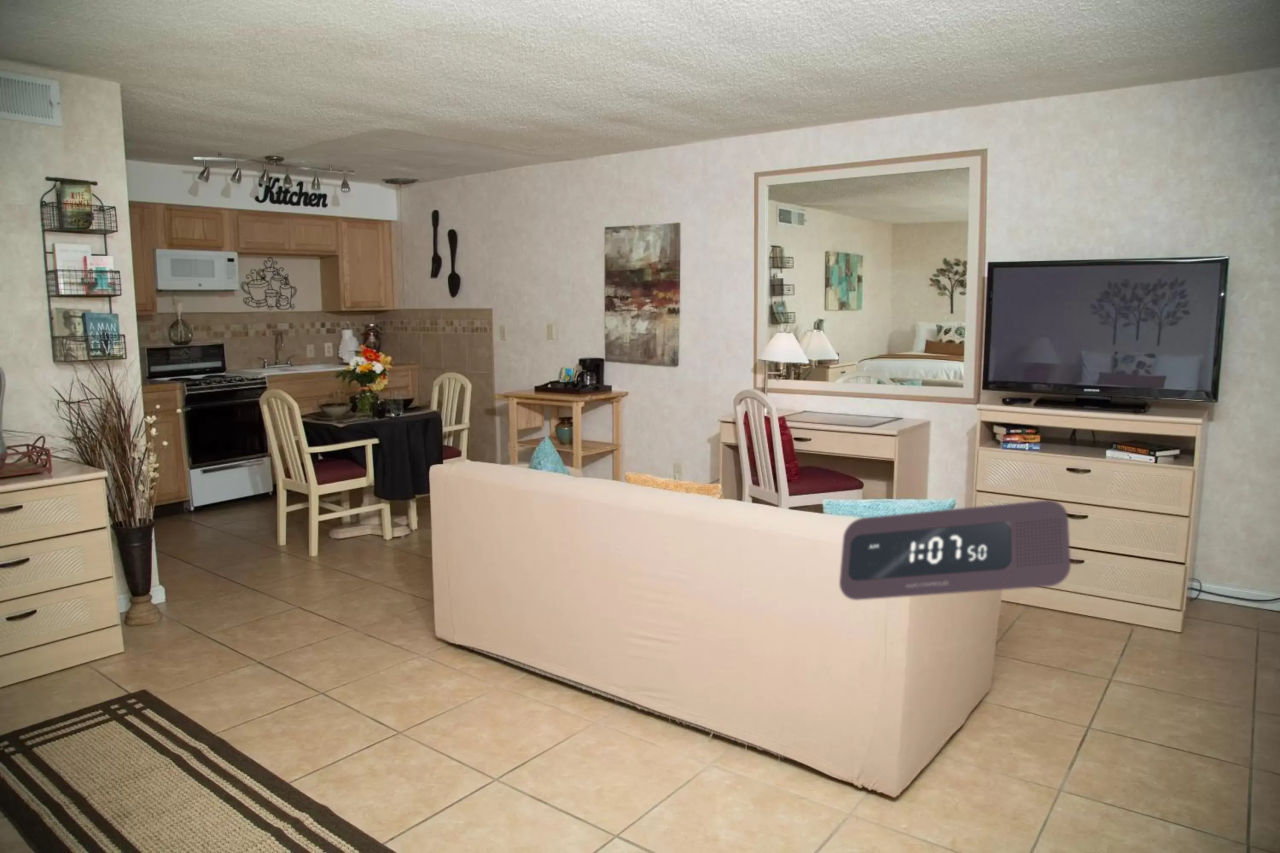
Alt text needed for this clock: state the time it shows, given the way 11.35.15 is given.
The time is 1.07.50
